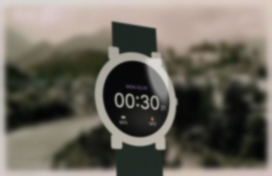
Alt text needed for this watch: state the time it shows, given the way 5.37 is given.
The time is 0.30
